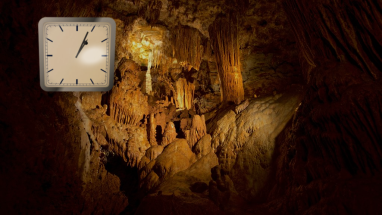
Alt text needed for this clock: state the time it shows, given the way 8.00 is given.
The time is 1.04
